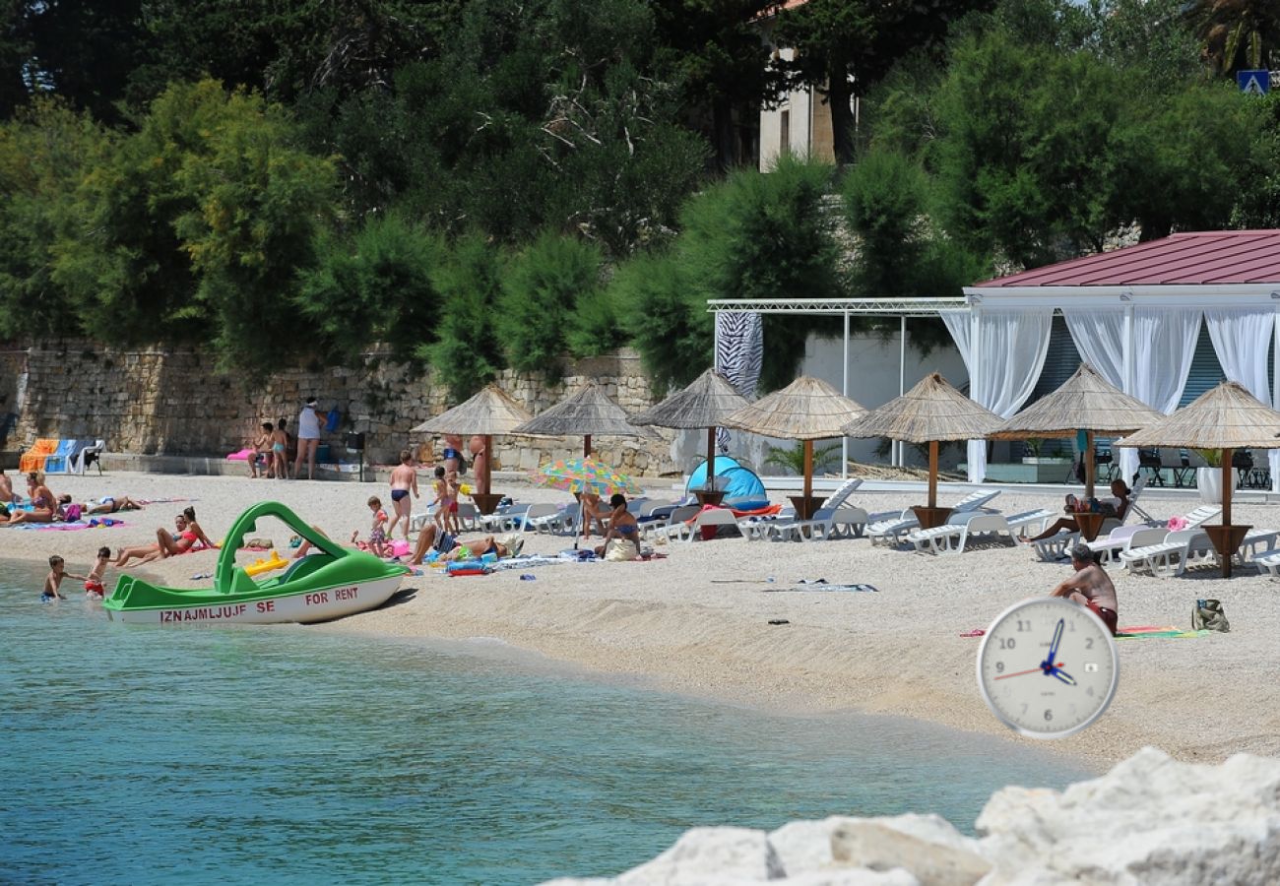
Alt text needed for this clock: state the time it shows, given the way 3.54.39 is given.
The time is 4.02.43
